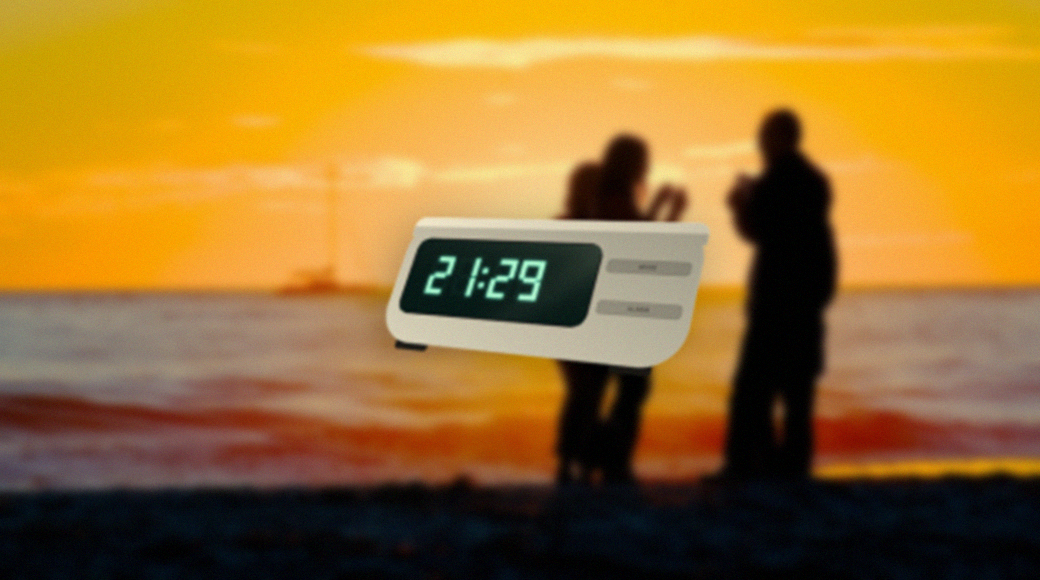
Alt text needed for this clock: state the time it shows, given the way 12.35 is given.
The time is 21.29
